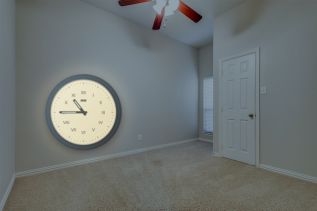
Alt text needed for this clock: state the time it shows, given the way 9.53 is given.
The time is 10.45
